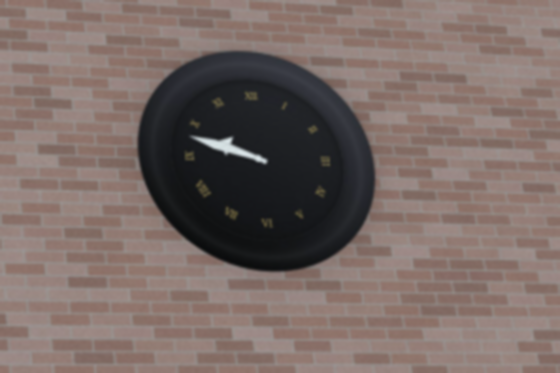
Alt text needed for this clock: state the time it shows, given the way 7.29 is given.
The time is 9.48
